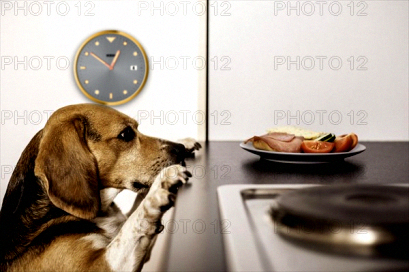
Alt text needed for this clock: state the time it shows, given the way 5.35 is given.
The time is 12.51
